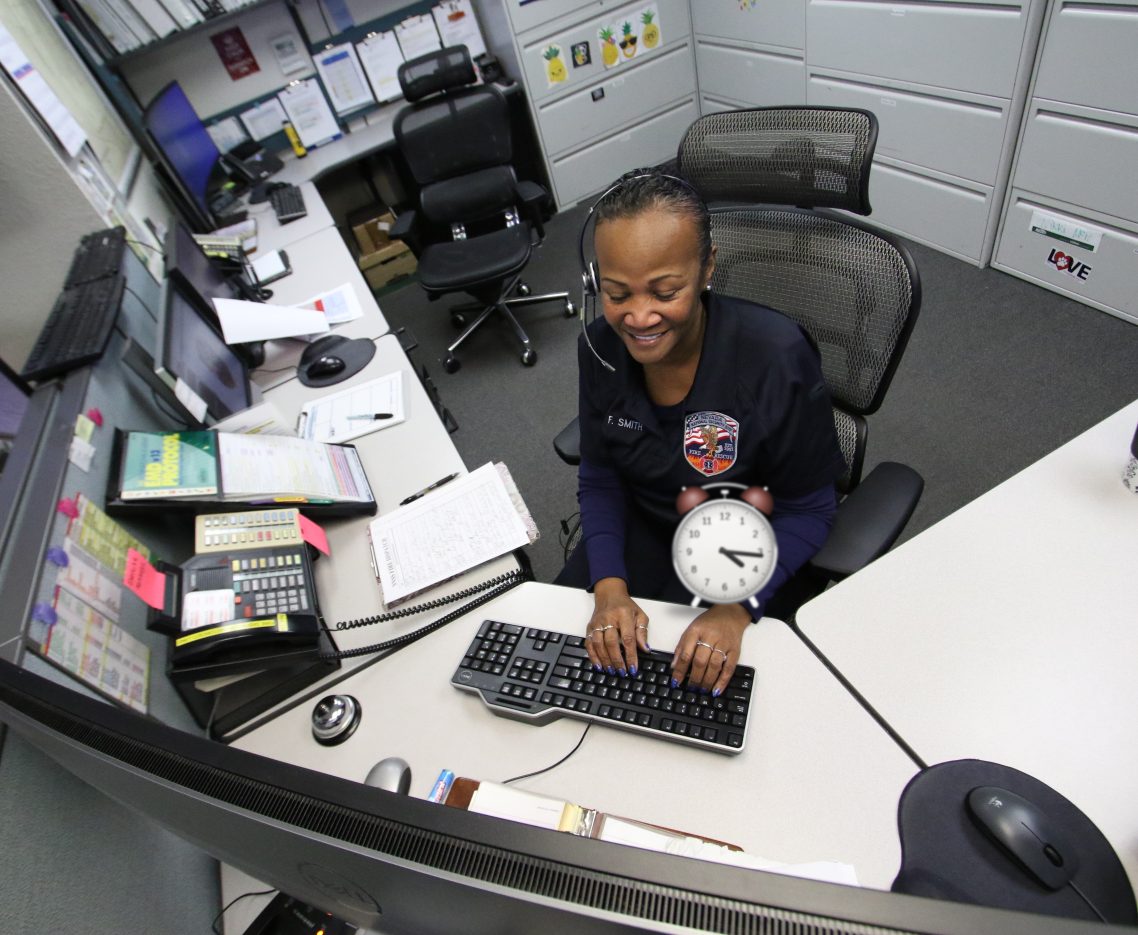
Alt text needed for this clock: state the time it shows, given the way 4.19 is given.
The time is 4.16
